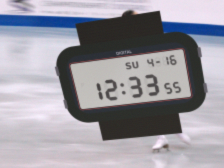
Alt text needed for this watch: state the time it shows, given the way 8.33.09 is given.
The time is 12.33.55
